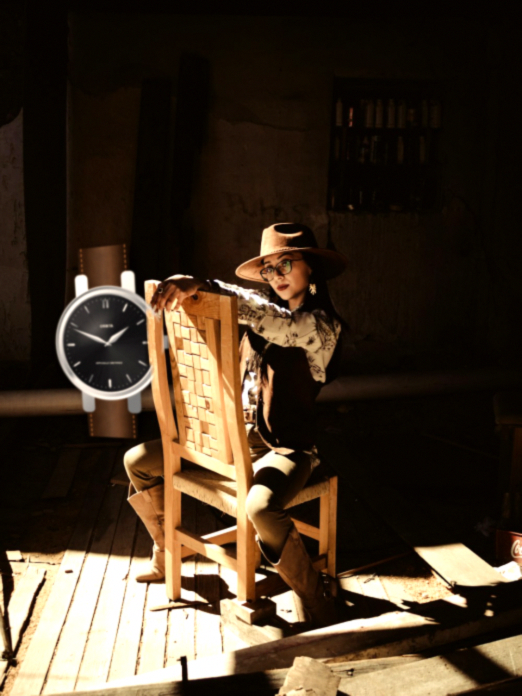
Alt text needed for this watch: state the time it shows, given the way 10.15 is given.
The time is 1.49
